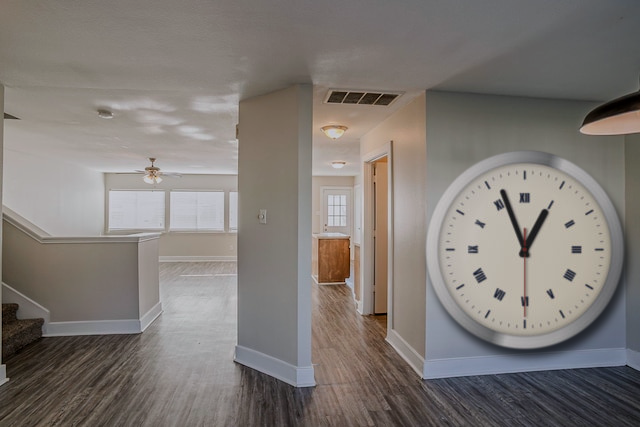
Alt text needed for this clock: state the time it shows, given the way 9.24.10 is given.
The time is 12.56.30
